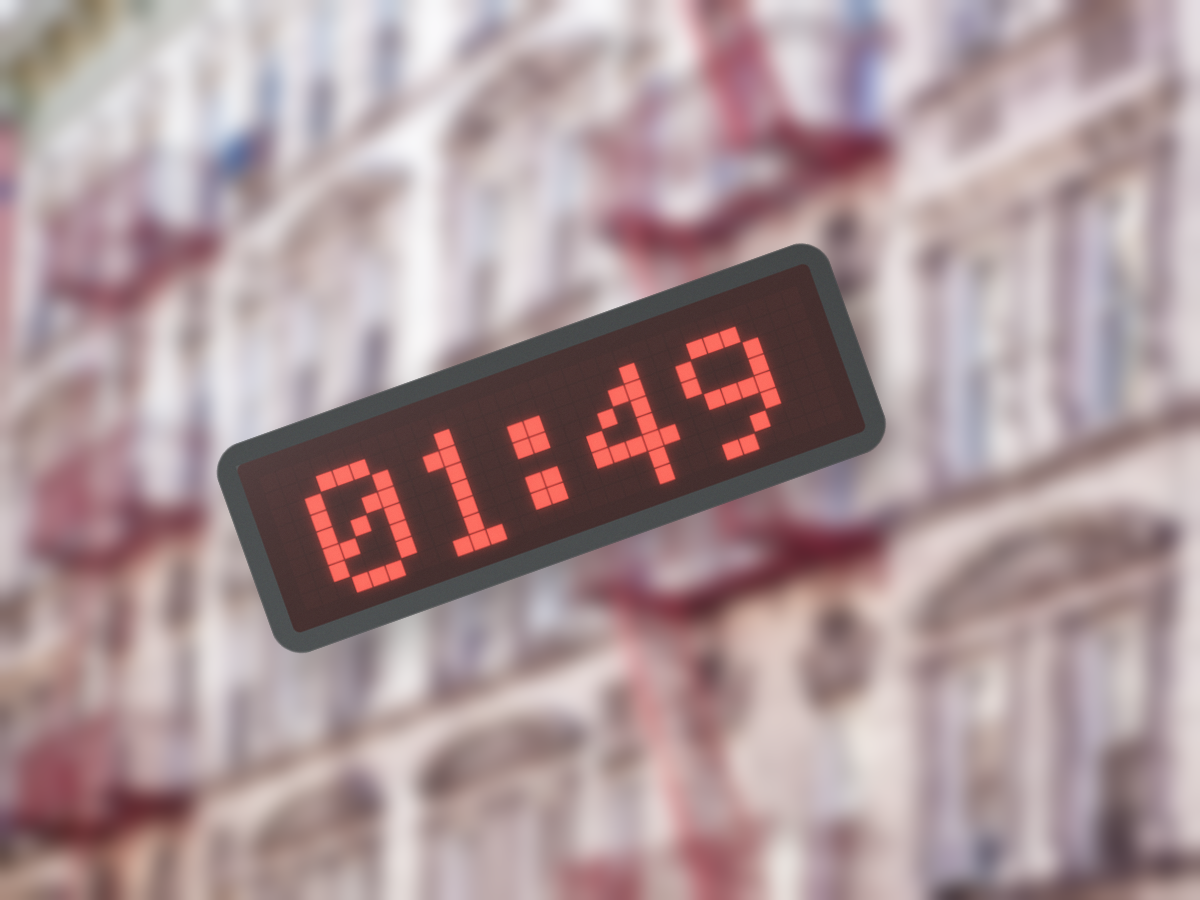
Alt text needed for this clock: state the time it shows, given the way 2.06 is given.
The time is 1.49
